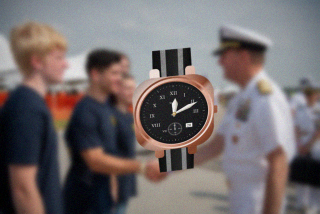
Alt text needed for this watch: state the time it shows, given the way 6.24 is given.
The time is 12.11
